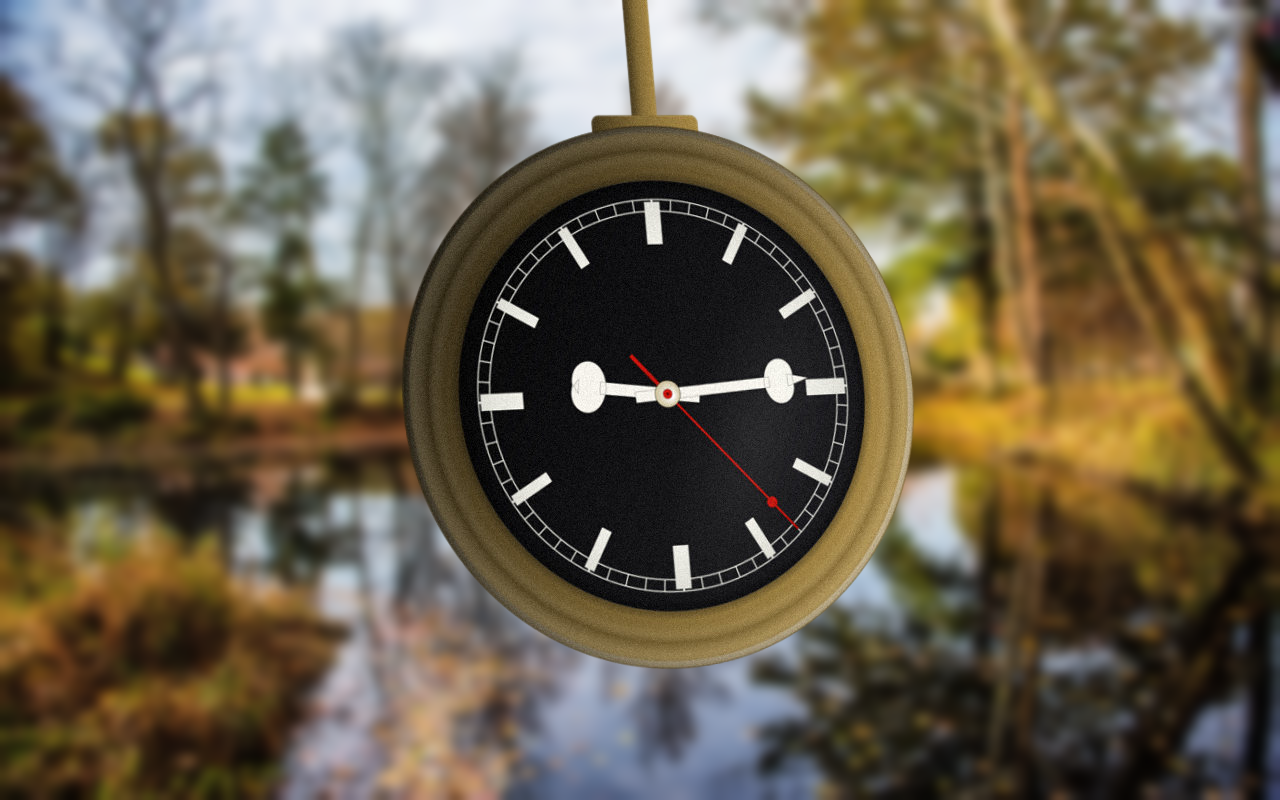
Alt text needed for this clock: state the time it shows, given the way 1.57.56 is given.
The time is 9.14.23
